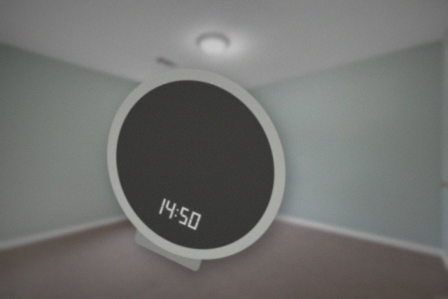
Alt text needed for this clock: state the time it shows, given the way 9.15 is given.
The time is 14.50
